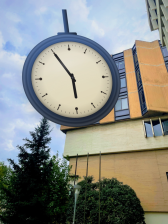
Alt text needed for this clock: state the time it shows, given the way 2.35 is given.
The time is 5.55
